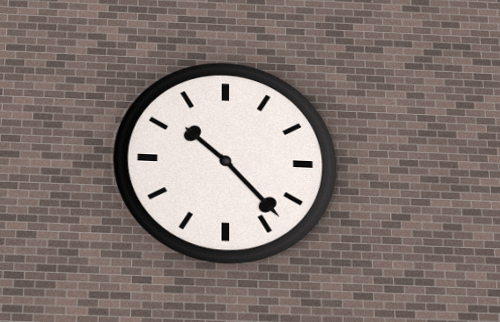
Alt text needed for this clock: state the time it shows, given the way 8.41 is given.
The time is 10.23
